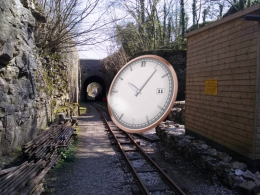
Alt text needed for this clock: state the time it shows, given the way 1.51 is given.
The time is 10.06
